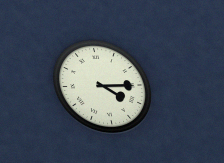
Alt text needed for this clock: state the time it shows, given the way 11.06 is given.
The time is 4.15
